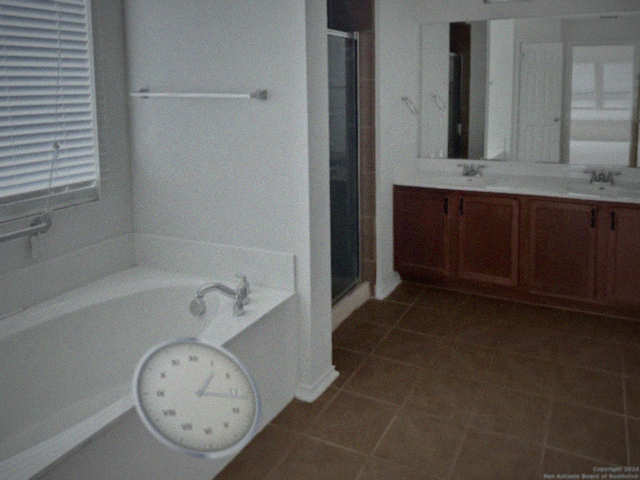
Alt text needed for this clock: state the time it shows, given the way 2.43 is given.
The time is 1.16
